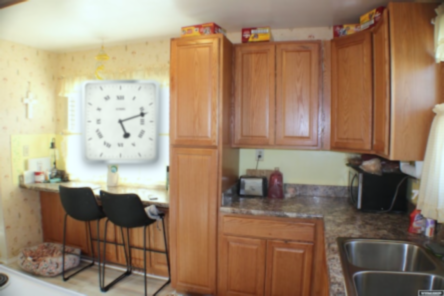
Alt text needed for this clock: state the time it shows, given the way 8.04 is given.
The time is 5.12
